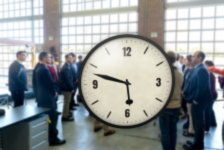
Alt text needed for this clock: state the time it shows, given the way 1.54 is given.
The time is 5.48
